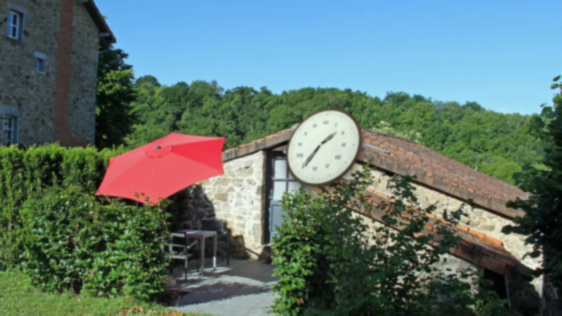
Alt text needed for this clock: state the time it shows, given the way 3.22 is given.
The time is 1.35
